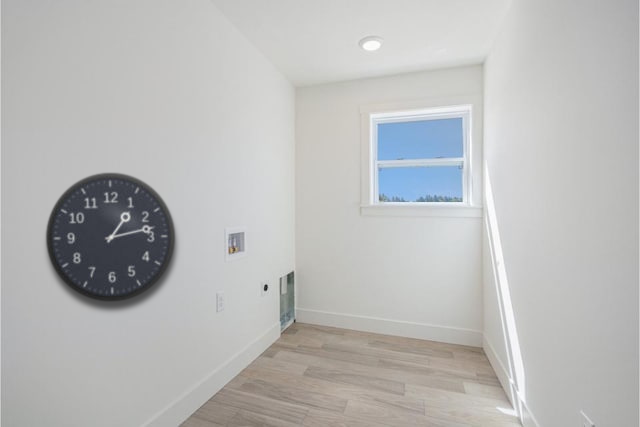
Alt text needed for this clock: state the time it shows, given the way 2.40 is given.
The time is 1.13
